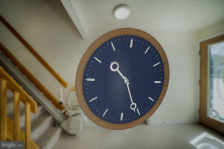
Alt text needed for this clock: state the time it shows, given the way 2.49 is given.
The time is 10.26
